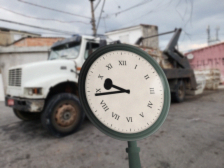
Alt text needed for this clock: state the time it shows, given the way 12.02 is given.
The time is 9.44
